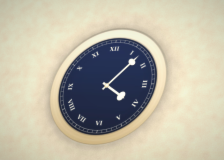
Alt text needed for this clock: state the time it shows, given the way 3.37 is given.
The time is 4.07
